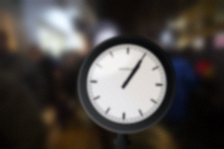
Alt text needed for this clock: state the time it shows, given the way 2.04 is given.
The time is 1.05
